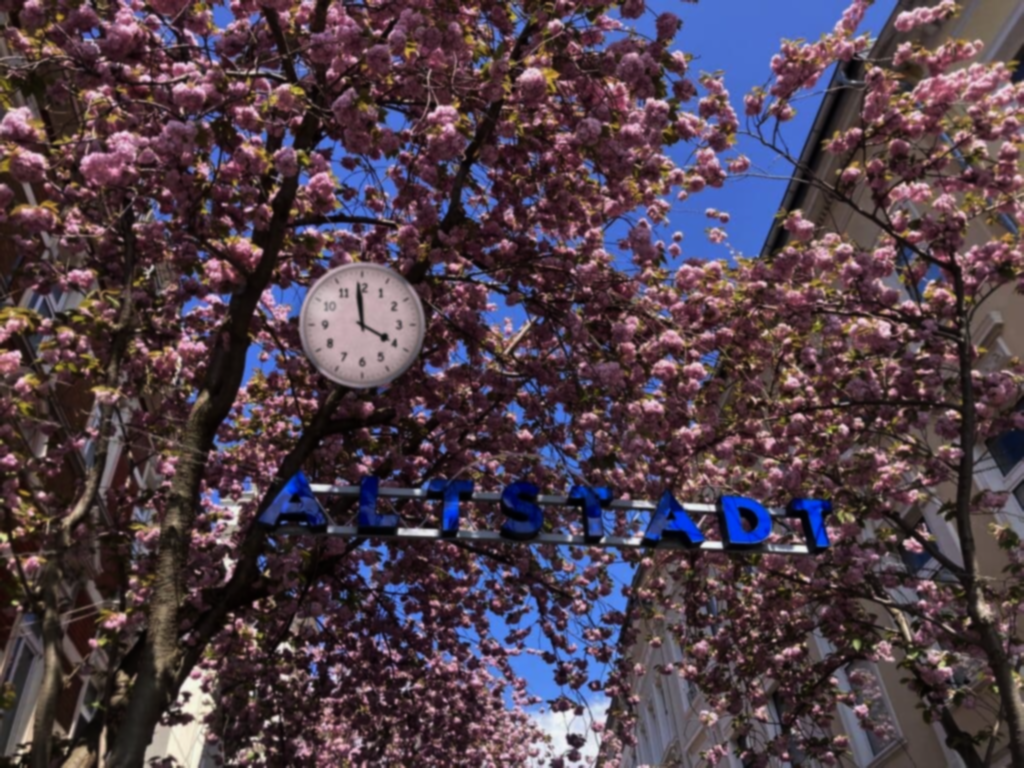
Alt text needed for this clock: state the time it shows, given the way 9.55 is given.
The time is 3.59
